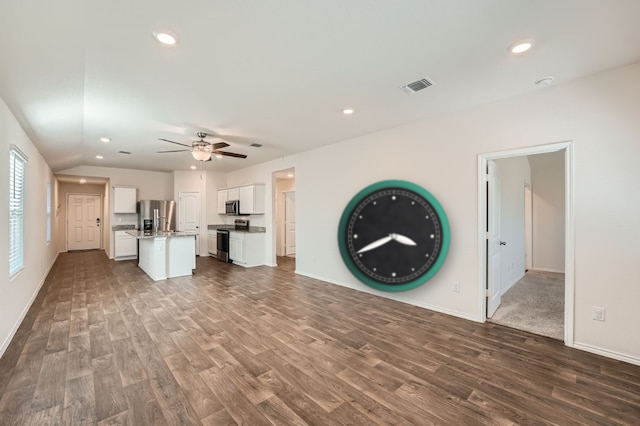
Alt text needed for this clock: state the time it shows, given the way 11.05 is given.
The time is 3.41
